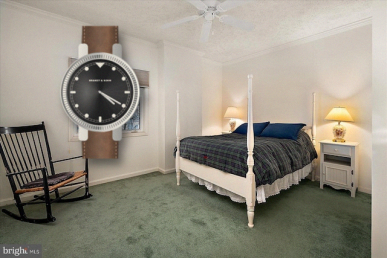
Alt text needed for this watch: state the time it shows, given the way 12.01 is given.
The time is 4.20
